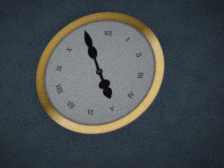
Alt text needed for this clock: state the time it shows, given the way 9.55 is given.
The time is 4.55
